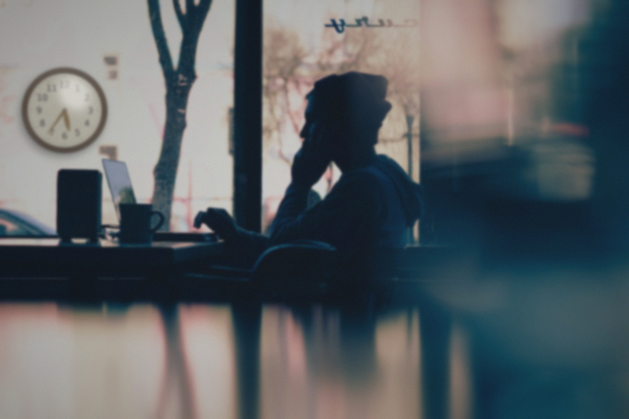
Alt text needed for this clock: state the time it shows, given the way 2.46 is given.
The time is 5.36
